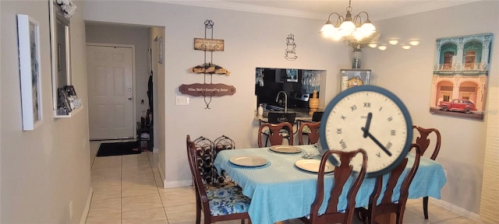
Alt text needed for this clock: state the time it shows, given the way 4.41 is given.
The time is 12.22
